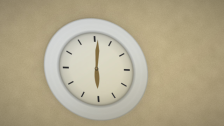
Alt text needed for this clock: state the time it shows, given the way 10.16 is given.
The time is 6.01
